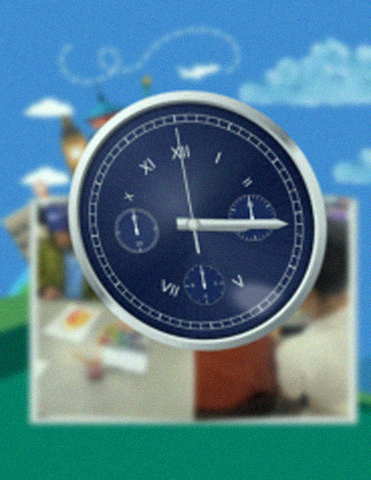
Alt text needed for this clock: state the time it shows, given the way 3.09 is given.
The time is 3.16
